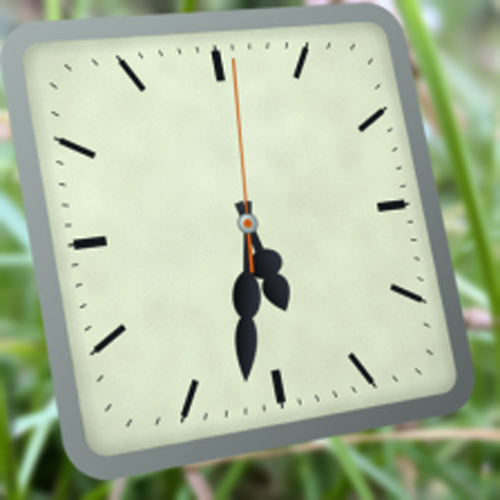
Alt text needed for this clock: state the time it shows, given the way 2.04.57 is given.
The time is 5.32.01
